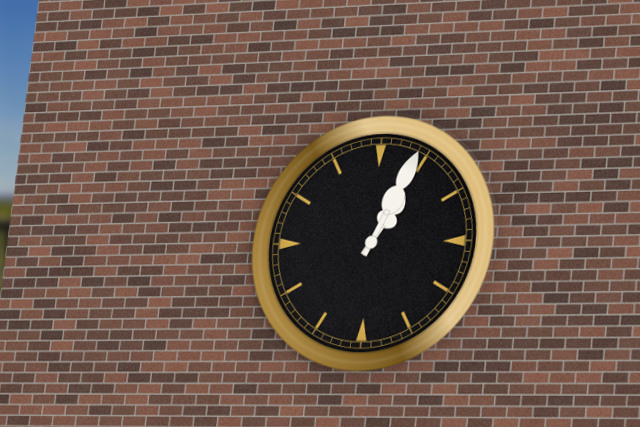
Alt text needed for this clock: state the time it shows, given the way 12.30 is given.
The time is 1.04
